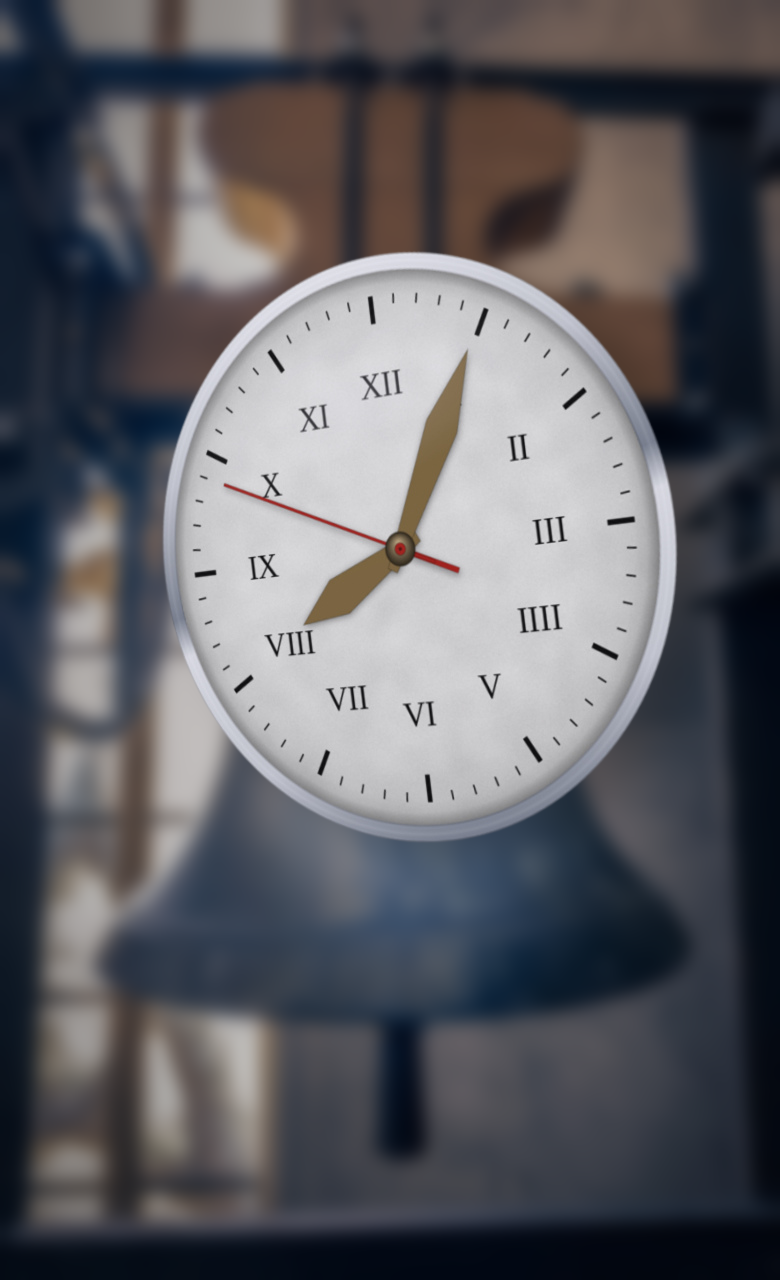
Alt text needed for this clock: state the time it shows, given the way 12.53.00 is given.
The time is 8.04.49
